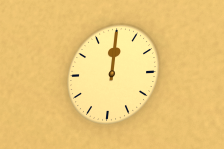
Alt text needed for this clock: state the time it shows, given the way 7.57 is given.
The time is 12.00
